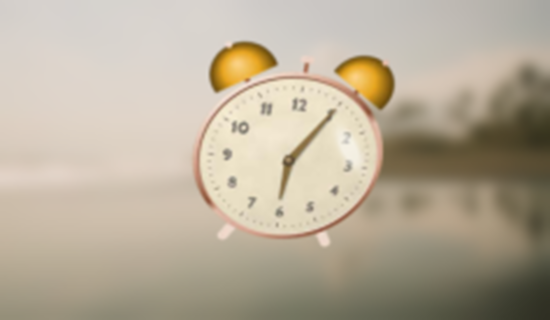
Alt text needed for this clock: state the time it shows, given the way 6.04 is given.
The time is 6.05
